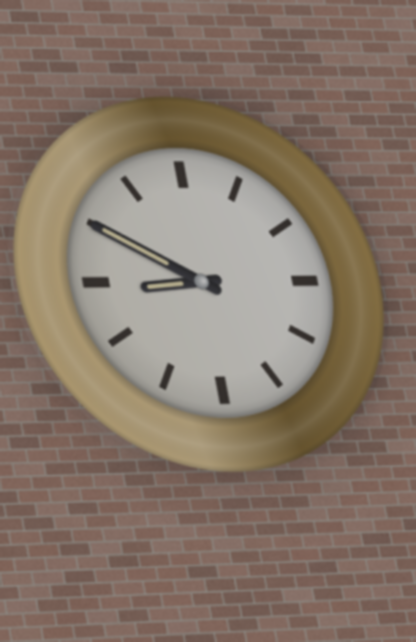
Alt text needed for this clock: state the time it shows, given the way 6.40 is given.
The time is 8.50
